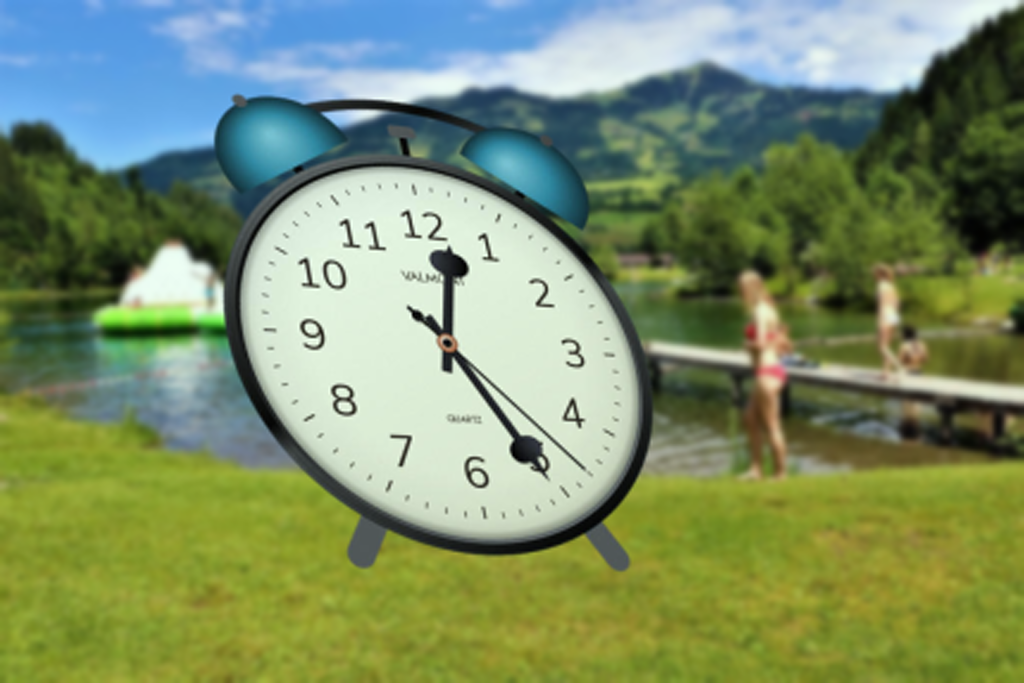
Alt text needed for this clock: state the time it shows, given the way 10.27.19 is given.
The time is 12.25.23
